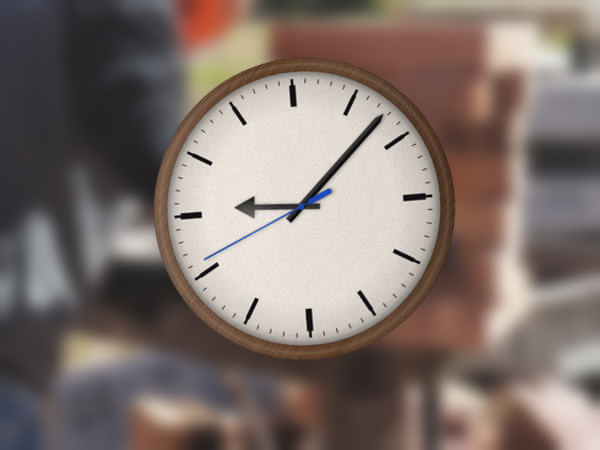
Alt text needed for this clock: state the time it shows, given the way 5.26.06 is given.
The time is 9.07.41
